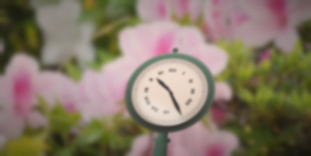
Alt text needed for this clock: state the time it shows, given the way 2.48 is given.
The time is 10.25
